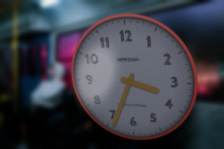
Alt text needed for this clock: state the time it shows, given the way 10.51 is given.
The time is 3.34
